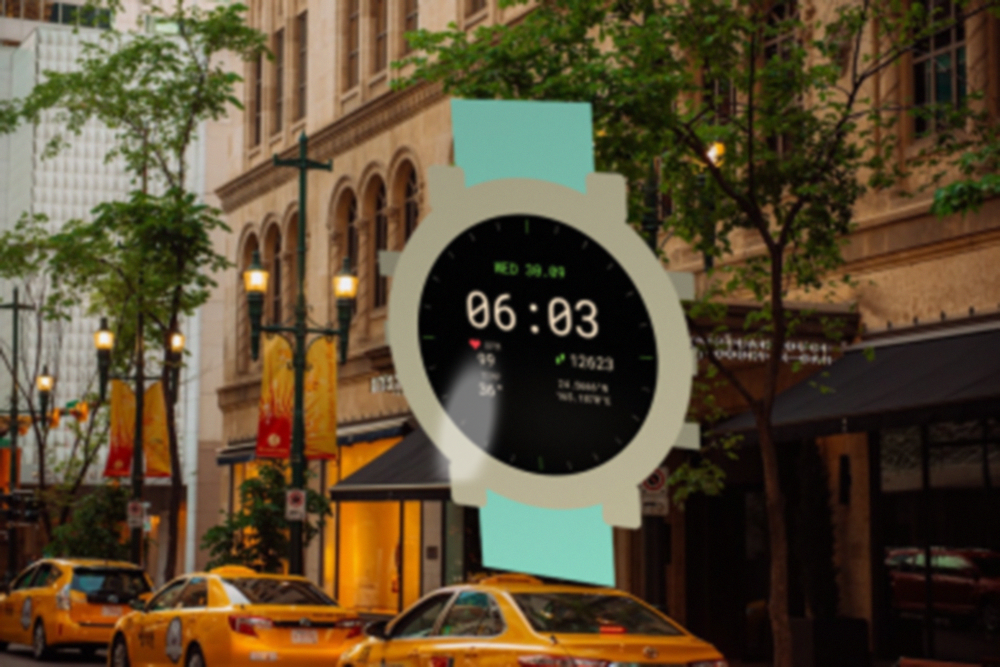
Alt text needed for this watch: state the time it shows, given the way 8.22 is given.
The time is 6.03
